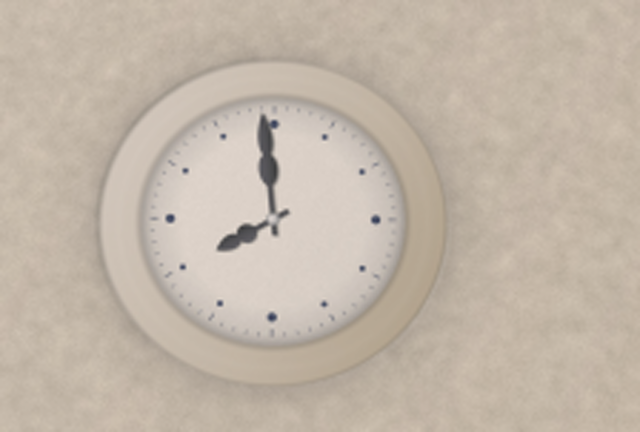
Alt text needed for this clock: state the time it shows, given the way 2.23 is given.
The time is 7.59
